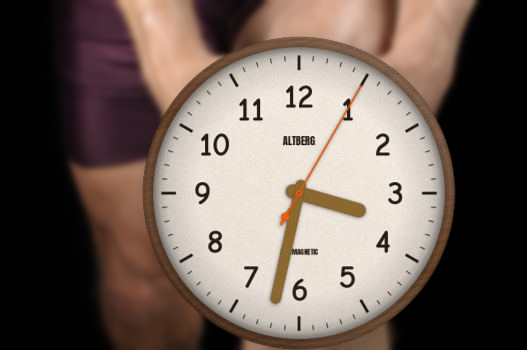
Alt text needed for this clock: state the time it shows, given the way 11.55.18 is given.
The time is 3.32.05
